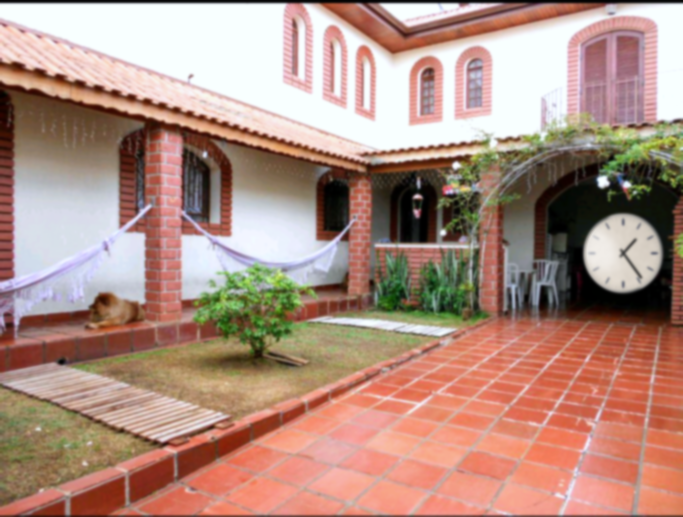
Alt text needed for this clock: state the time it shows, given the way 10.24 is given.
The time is 1.24
